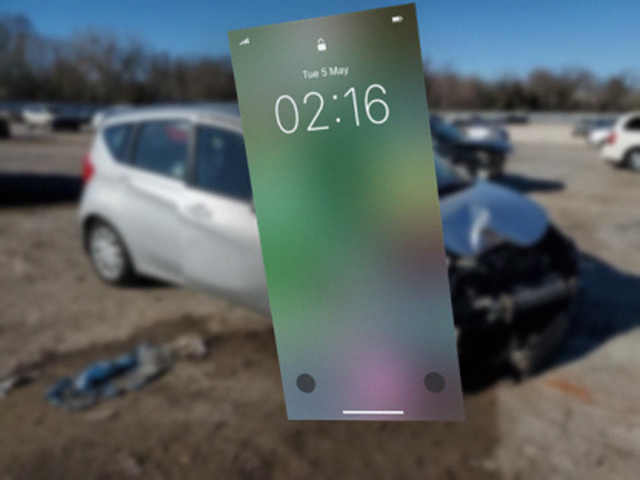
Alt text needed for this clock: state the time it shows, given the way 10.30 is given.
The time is 2.16
